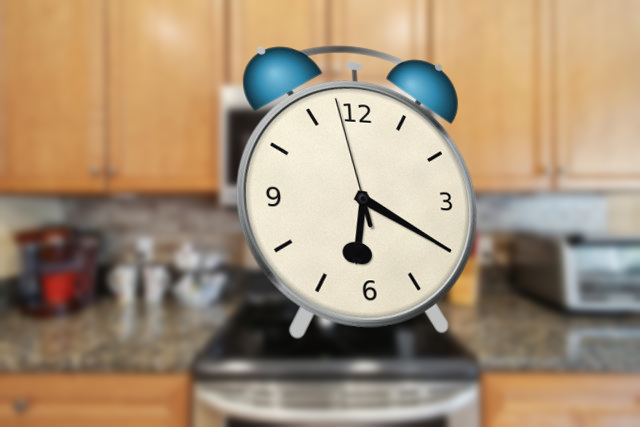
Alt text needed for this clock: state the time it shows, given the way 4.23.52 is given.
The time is 6.19.58
